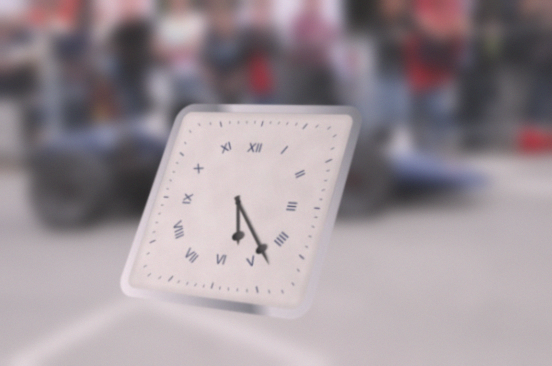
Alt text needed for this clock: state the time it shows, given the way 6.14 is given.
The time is 5.23
